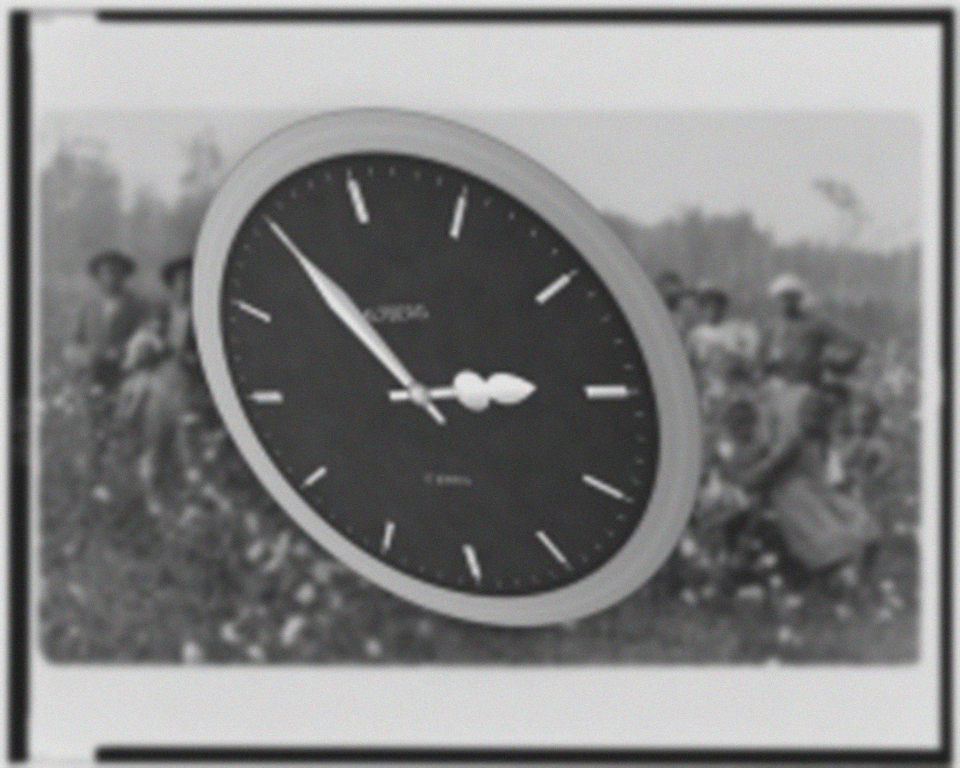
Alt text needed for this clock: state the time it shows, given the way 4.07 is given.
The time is 2.55
